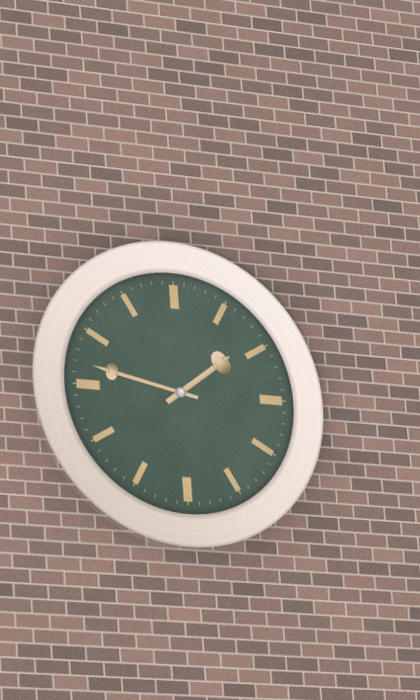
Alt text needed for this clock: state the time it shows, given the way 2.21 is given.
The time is 1.47
